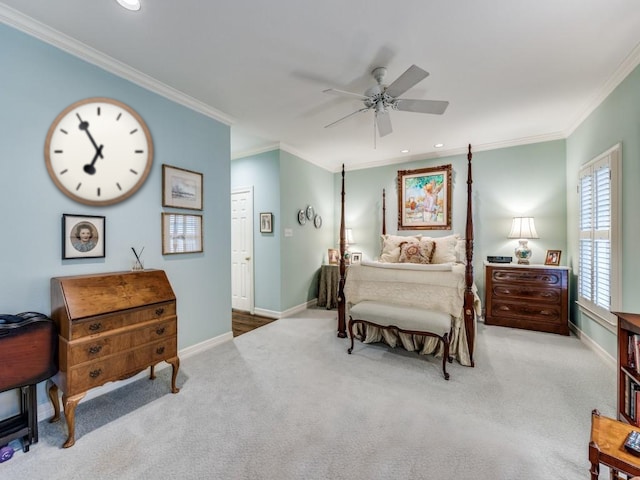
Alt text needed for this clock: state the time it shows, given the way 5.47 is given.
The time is 6.55
